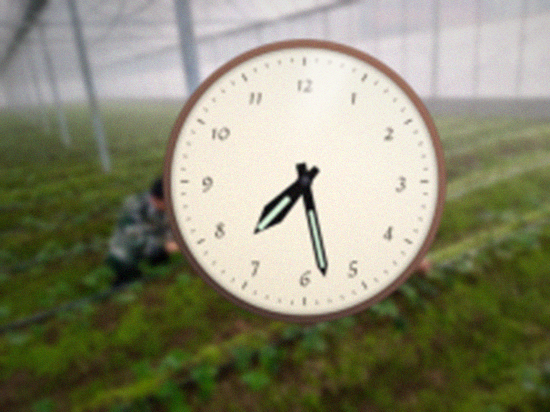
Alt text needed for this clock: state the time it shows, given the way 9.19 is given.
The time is 7.28
